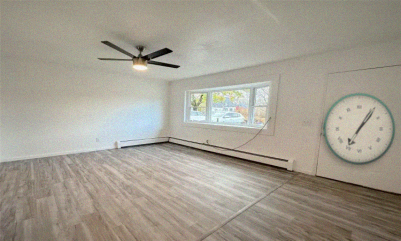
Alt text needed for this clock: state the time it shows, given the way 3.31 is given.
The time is 7.06
